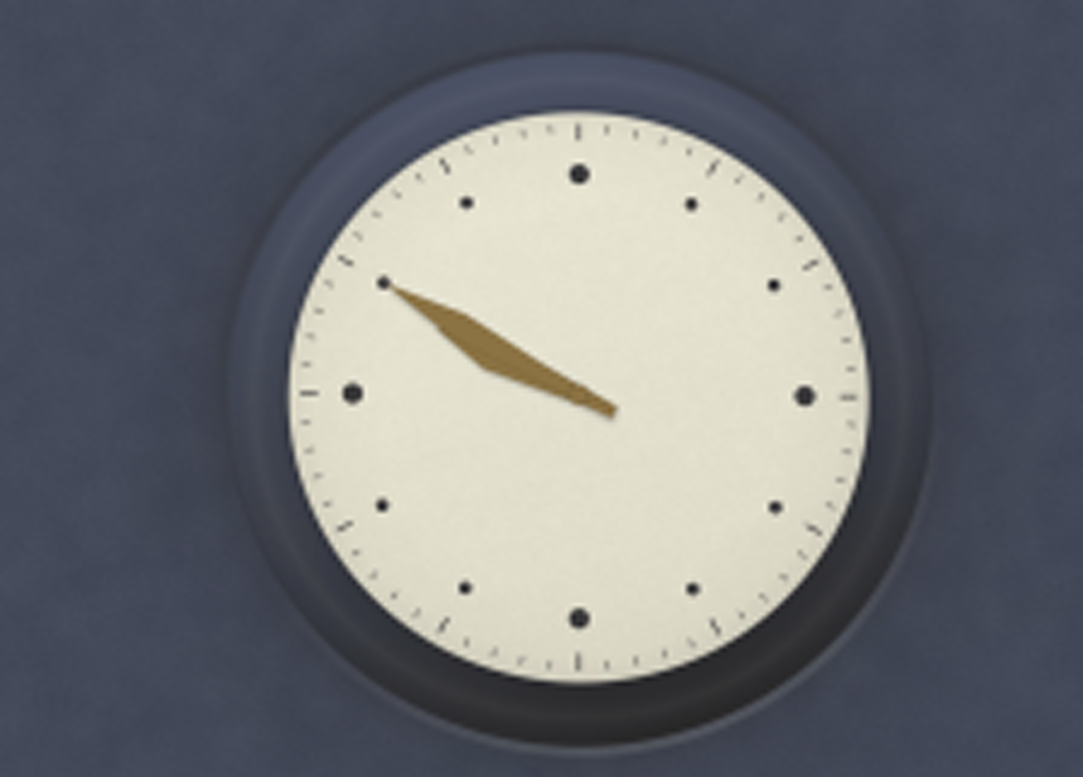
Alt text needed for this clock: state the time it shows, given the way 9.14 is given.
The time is 9.50
